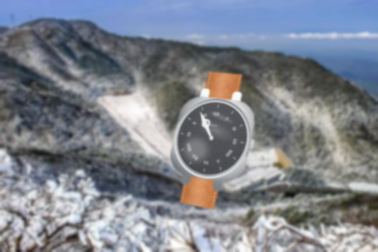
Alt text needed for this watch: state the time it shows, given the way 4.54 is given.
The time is 10.54
